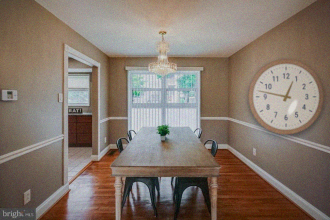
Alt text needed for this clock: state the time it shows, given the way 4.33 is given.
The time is 12.47
